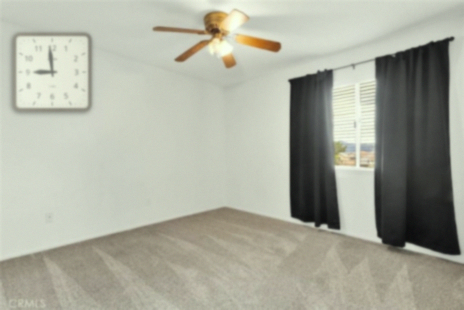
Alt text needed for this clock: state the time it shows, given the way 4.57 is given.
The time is 8.59
